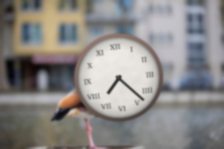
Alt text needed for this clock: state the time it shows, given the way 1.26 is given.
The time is 7.23
